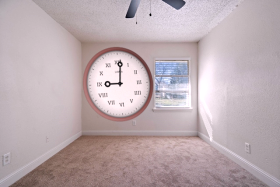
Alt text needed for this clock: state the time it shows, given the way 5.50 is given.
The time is 9.01
